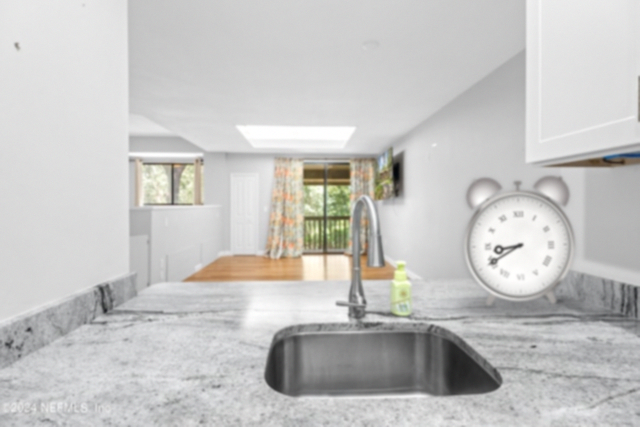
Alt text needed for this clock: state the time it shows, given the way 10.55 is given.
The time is 8.40
